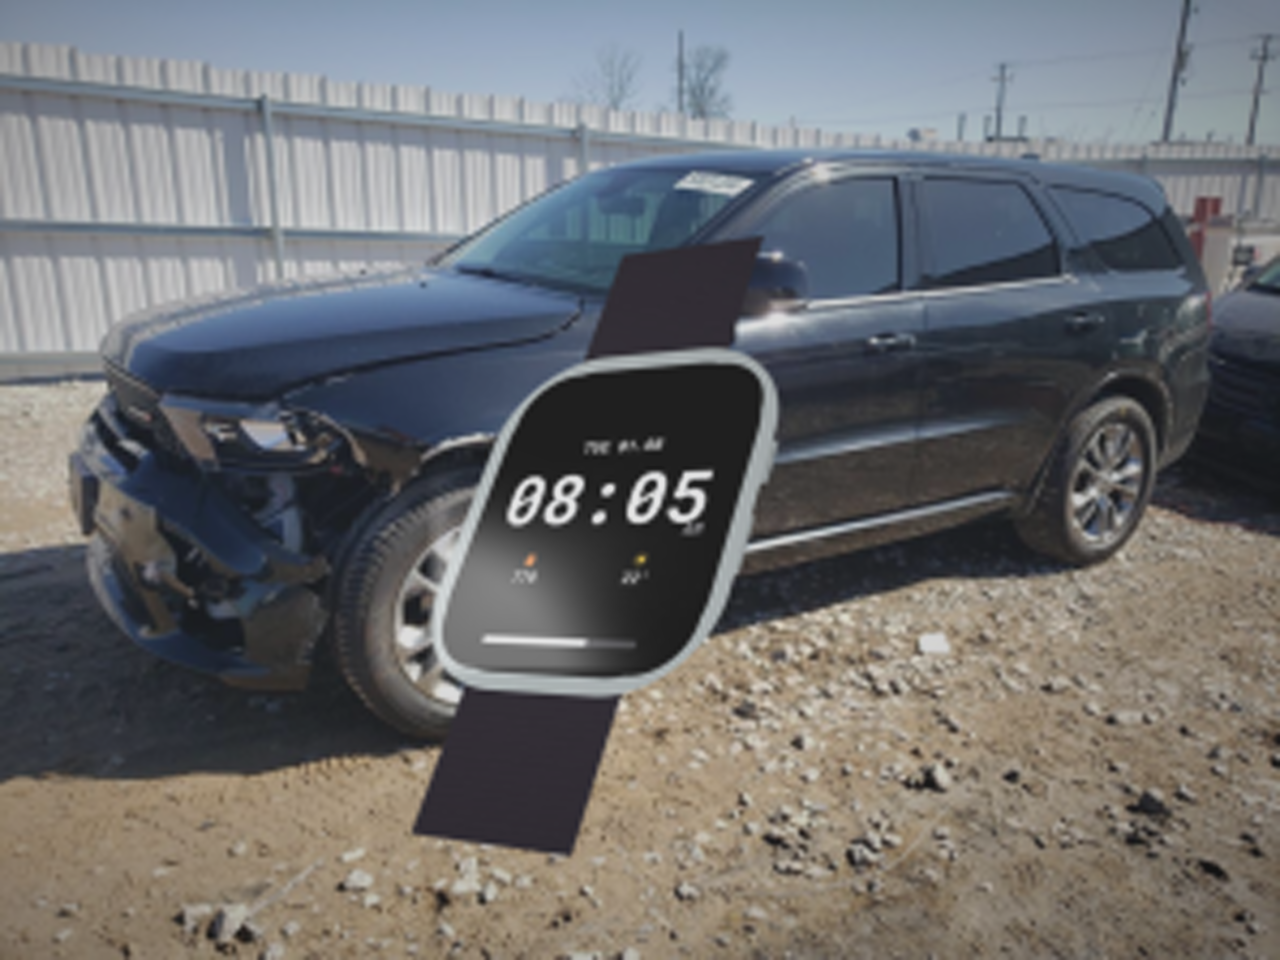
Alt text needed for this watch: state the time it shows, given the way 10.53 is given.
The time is 8.05
